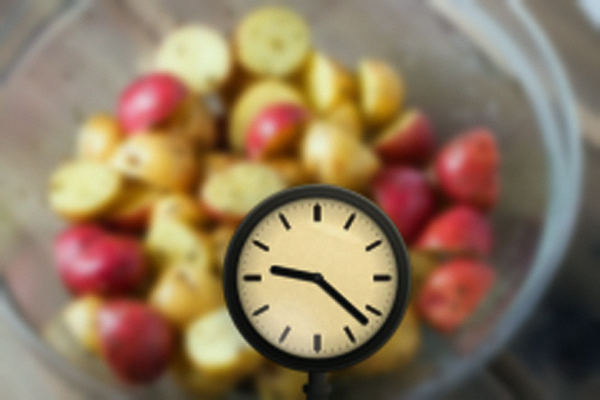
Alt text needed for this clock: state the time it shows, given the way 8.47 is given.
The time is 9.22
